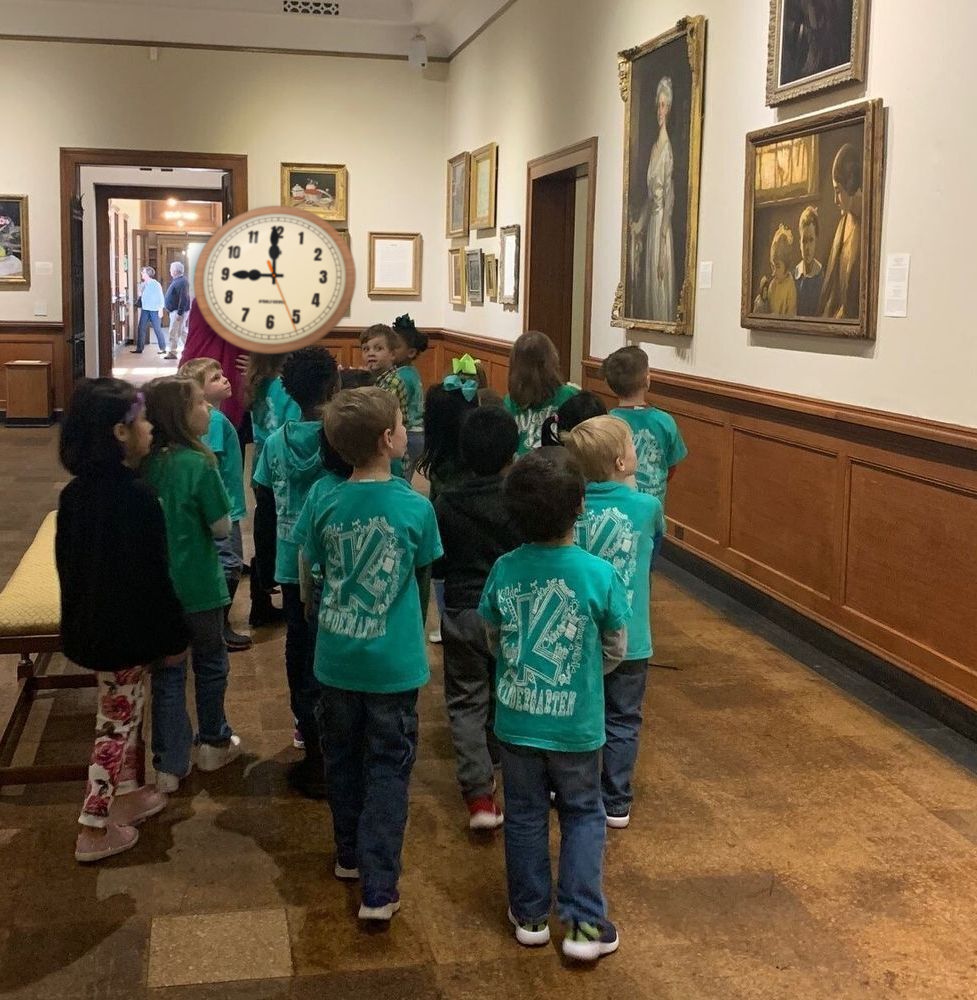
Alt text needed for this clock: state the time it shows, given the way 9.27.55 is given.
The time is 8.59.26
